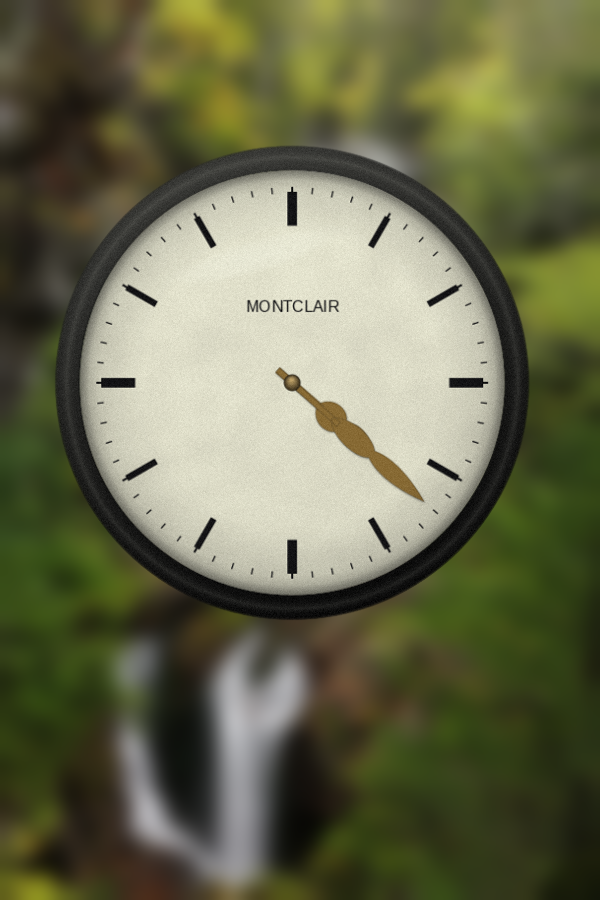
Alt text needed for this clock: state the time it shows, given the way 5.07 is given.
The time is 4.22
